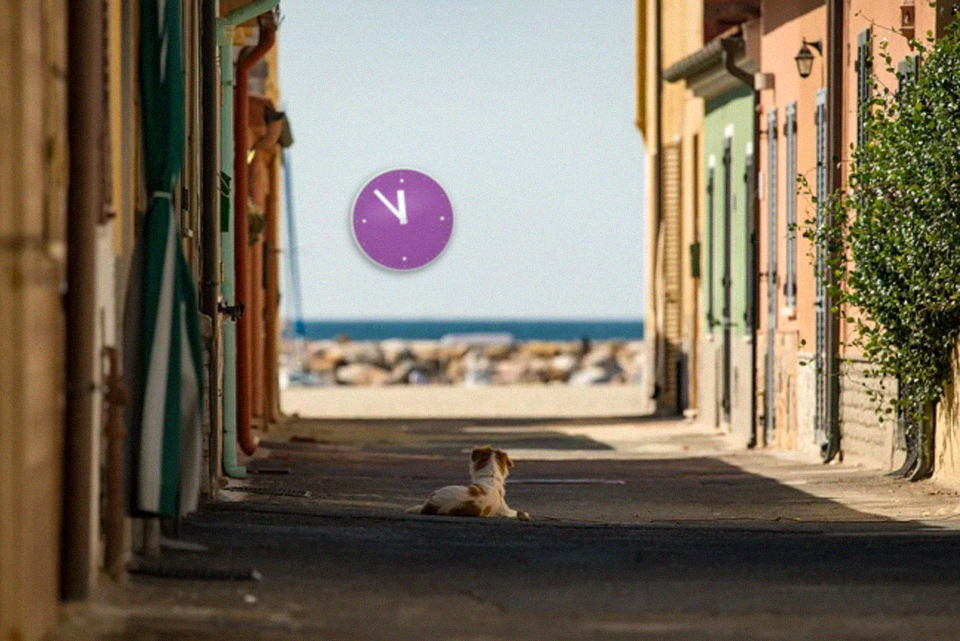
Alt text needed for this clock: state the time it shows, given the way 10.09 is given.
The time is 11.53
